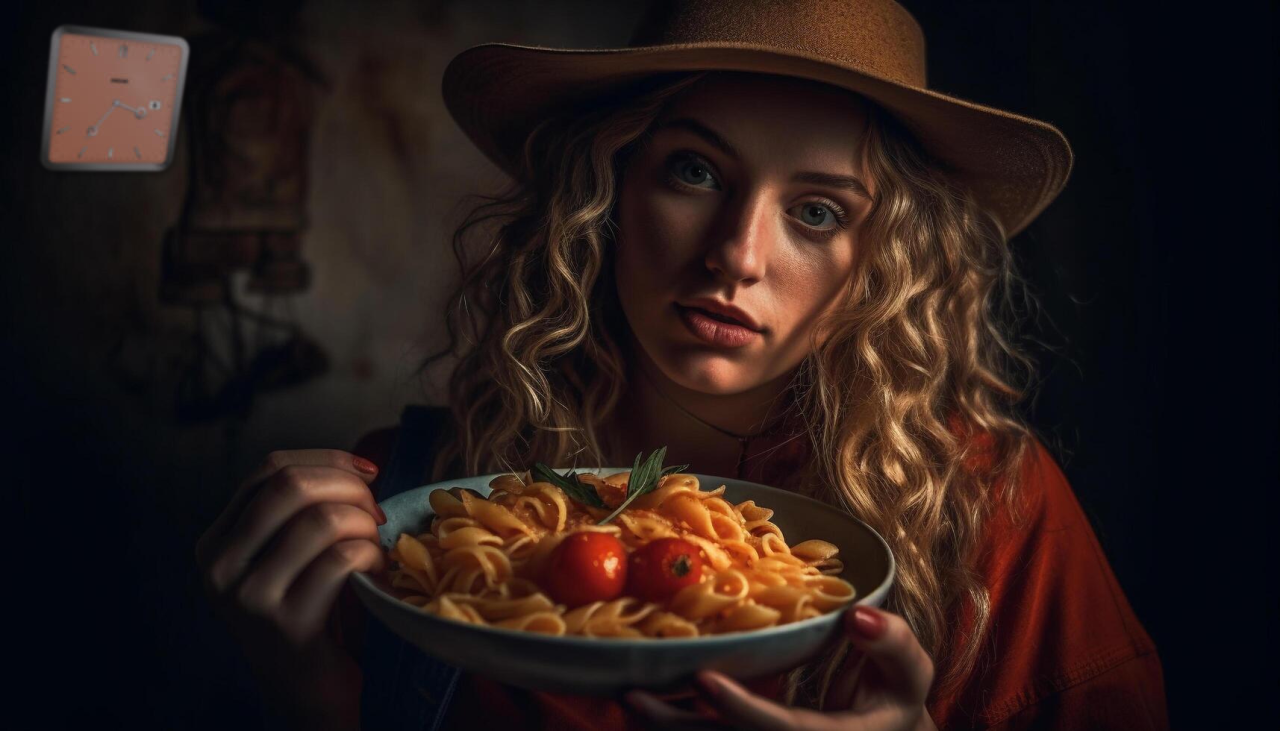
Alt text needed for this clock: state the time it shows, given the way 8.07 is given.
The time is 3.36
